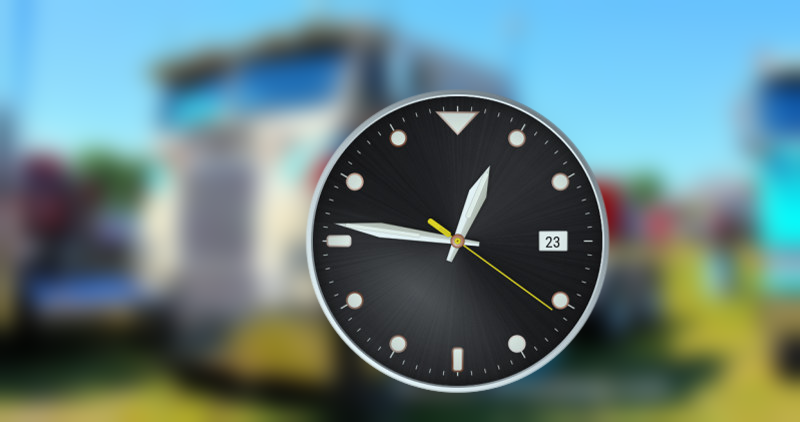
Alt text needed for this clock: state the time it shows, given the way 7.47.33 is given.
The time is 12.46.21
